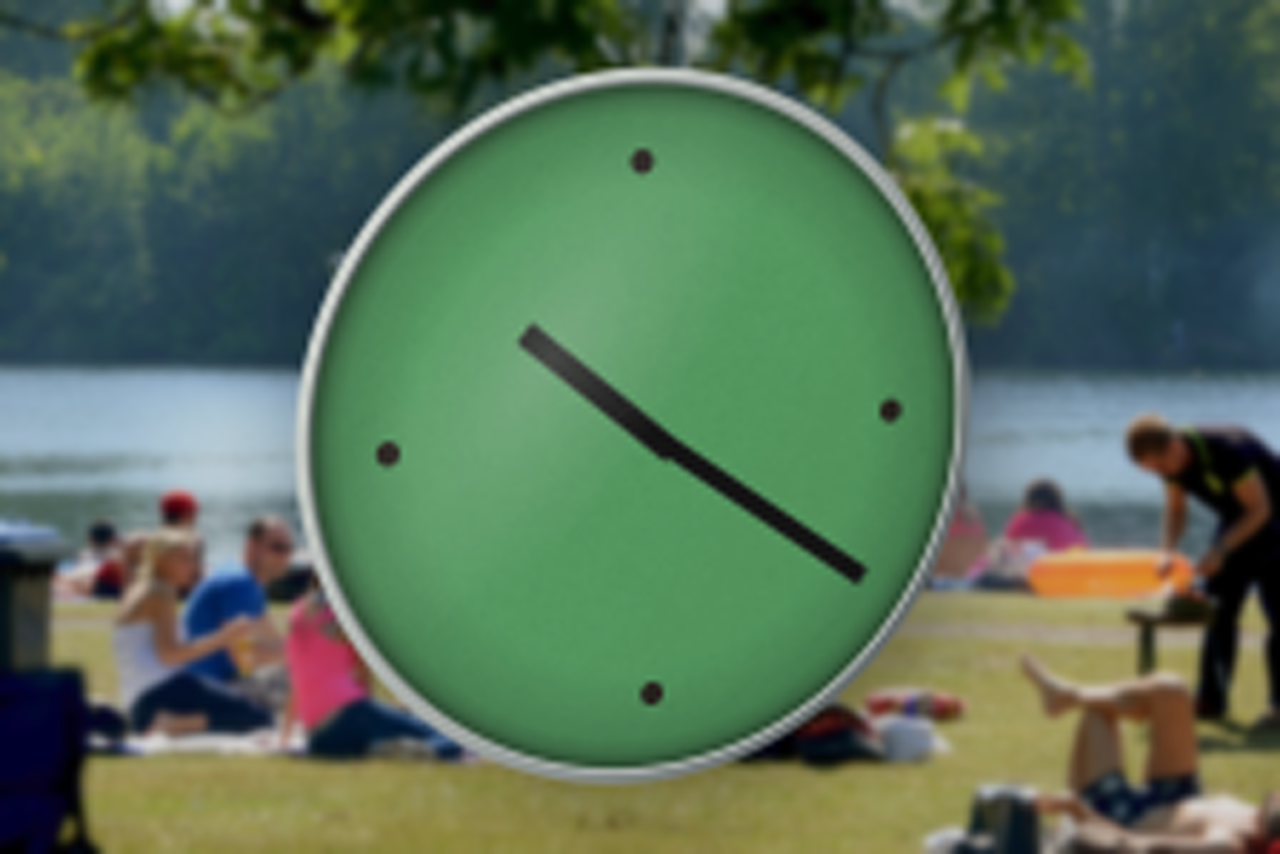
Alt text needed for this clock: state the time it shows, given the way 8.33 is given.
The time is 10.21
